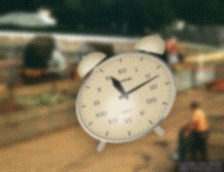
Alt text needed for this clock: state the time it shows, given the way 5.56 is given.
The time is 11.12
